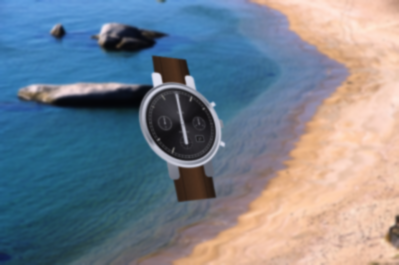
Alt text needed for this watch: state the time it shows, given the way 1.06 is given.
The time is 6.00
